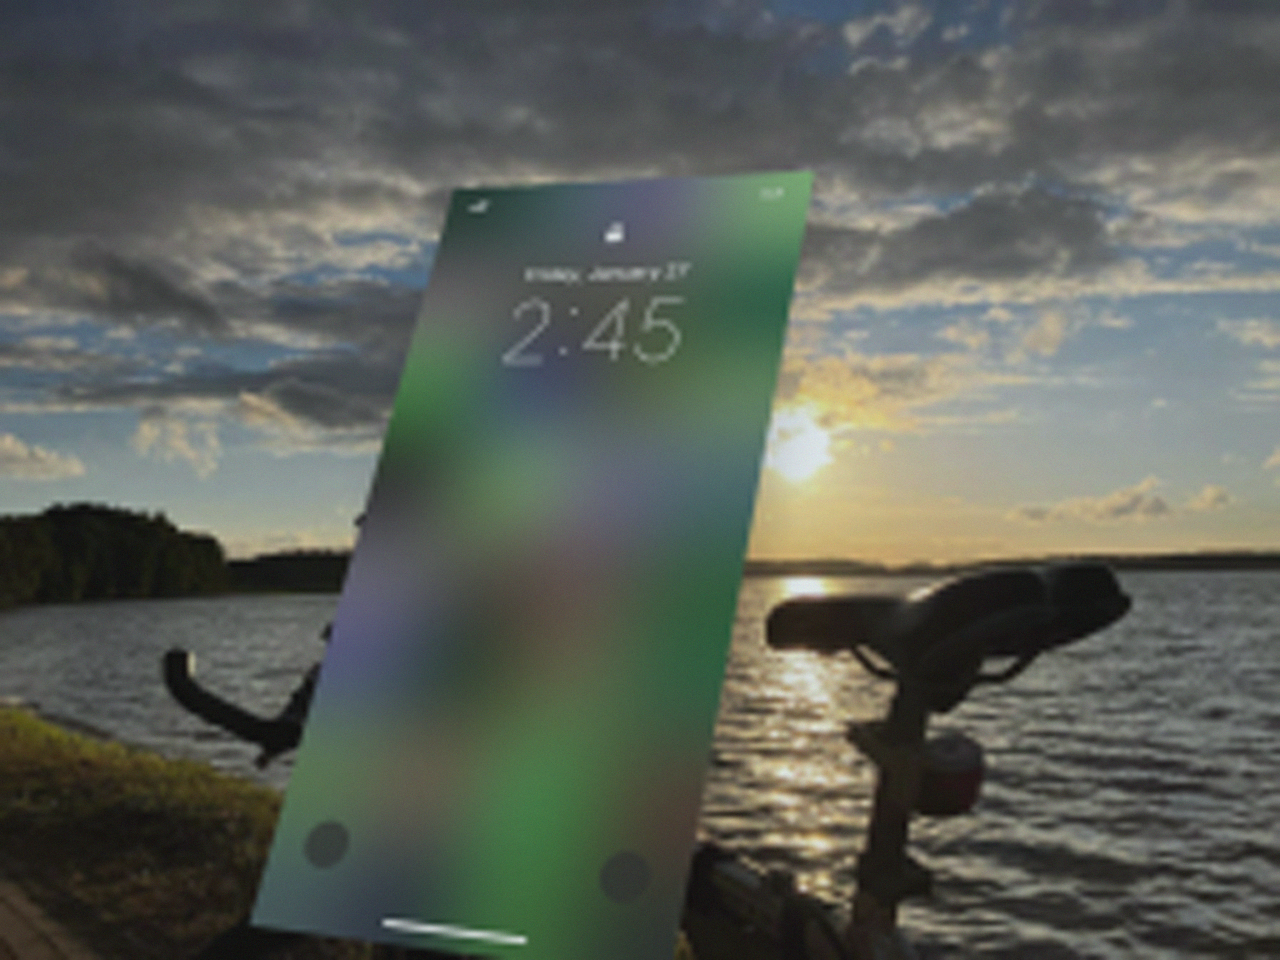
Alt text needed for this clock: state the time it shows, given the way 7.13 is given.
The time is 2.45
